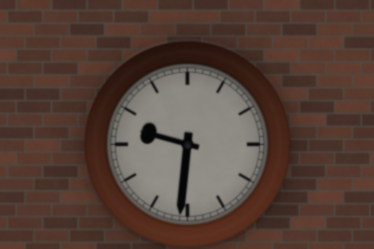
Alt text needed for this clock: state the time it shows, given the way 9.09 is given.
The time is 9.31
